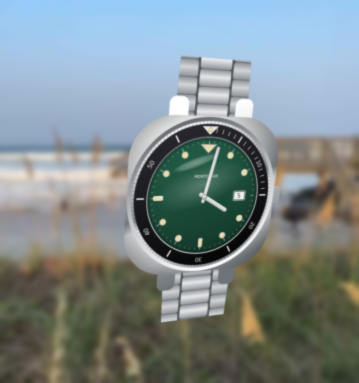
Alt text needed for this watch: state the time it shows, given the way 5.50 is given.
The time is 4.02
